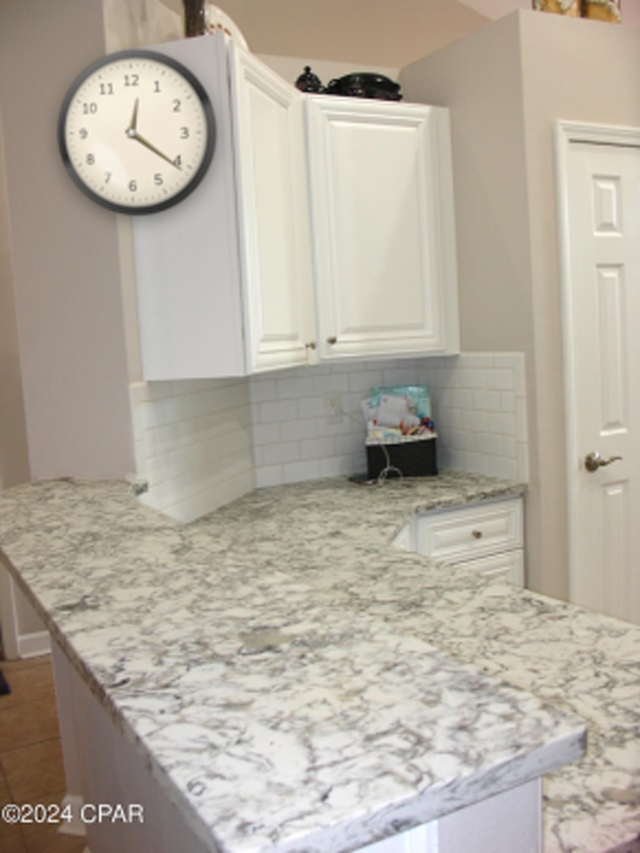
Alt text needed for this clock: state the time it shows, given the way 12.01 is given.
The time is 12.21
